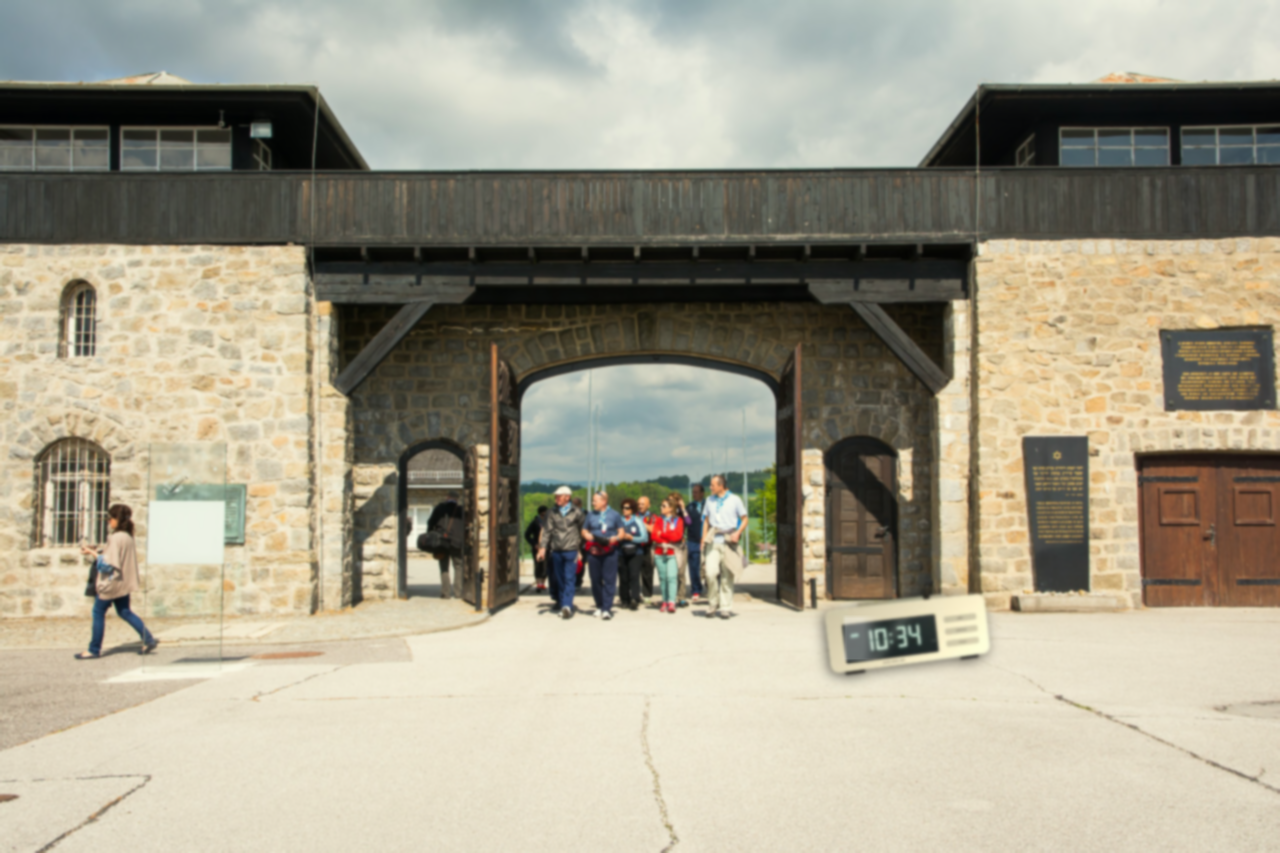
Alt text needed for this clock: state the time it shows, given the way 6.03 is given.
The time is 10.34
